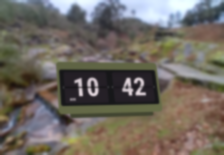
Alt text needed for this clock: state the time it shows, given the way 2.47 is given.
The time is 10.42
